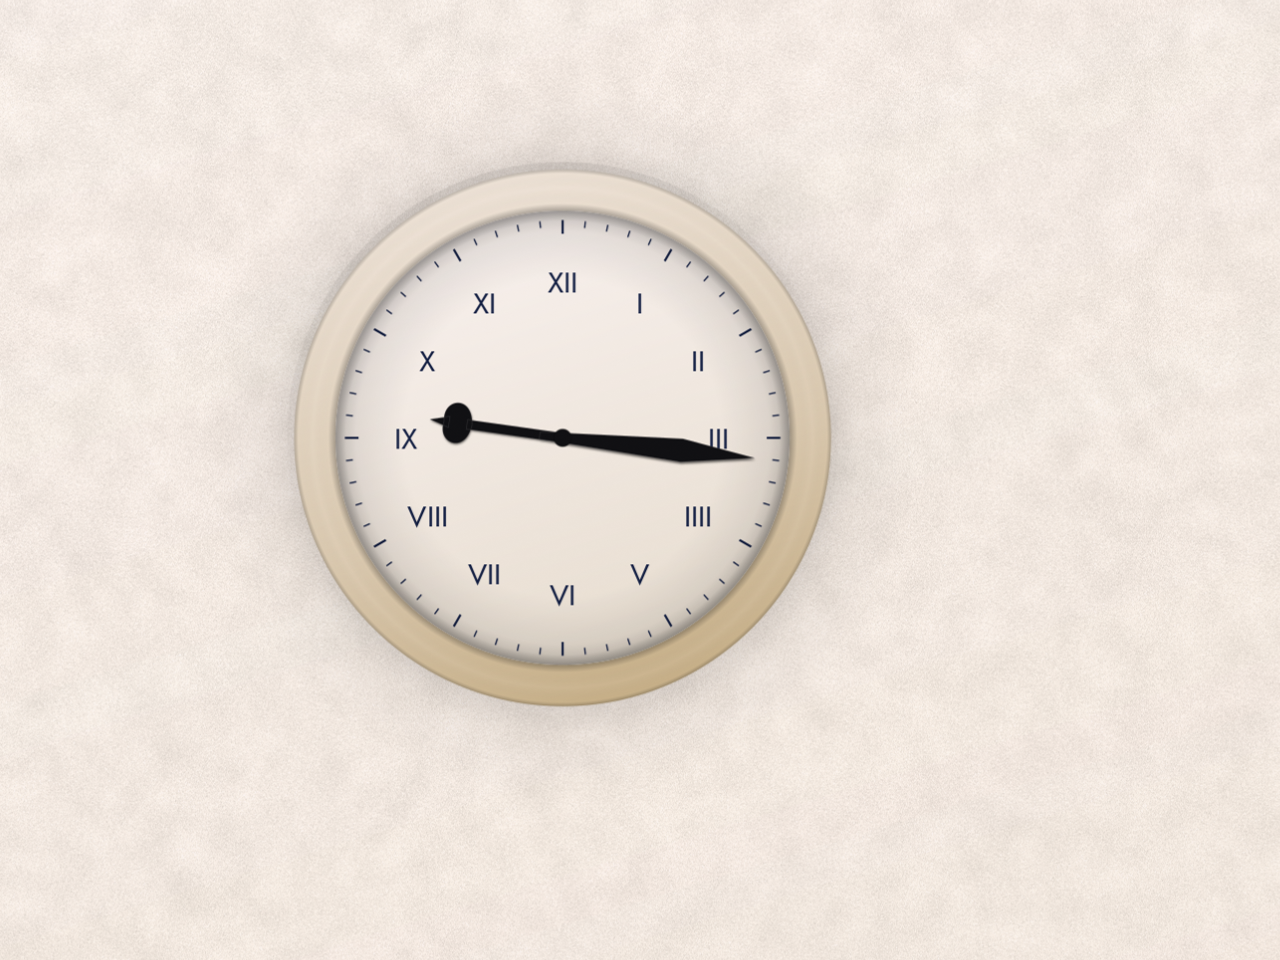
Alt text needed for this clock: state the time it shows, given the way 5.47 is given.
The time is 9.16
